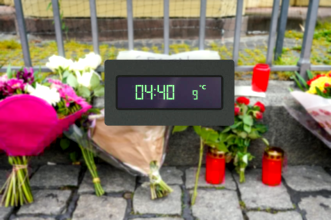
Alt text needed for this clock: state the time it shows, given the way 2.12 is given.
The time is 4.40
